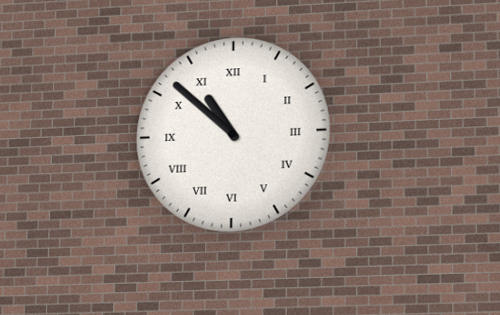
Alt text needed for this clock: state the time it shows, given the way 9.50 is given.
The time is 10.52
